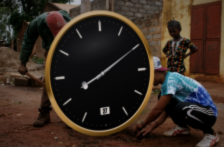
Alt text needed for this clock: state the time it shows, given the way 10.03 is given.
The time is 8.10
